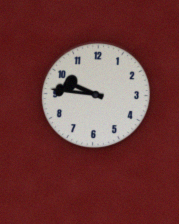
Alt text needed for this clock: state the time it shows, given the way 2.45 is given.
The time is 9.46
